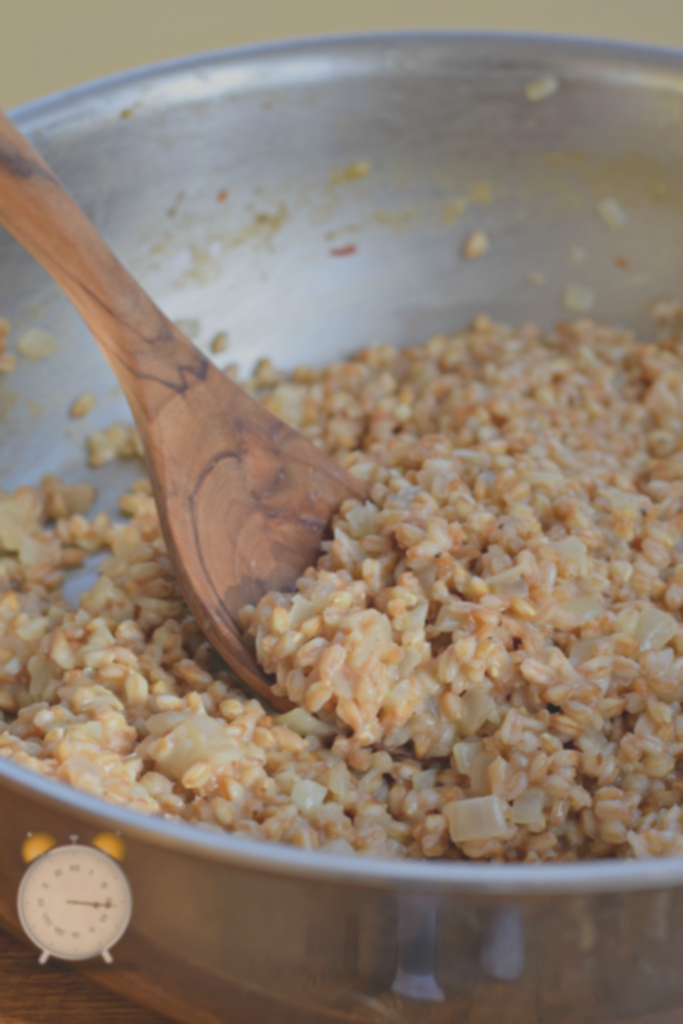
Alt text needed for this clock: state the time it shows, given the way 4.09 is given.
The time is 3.16
